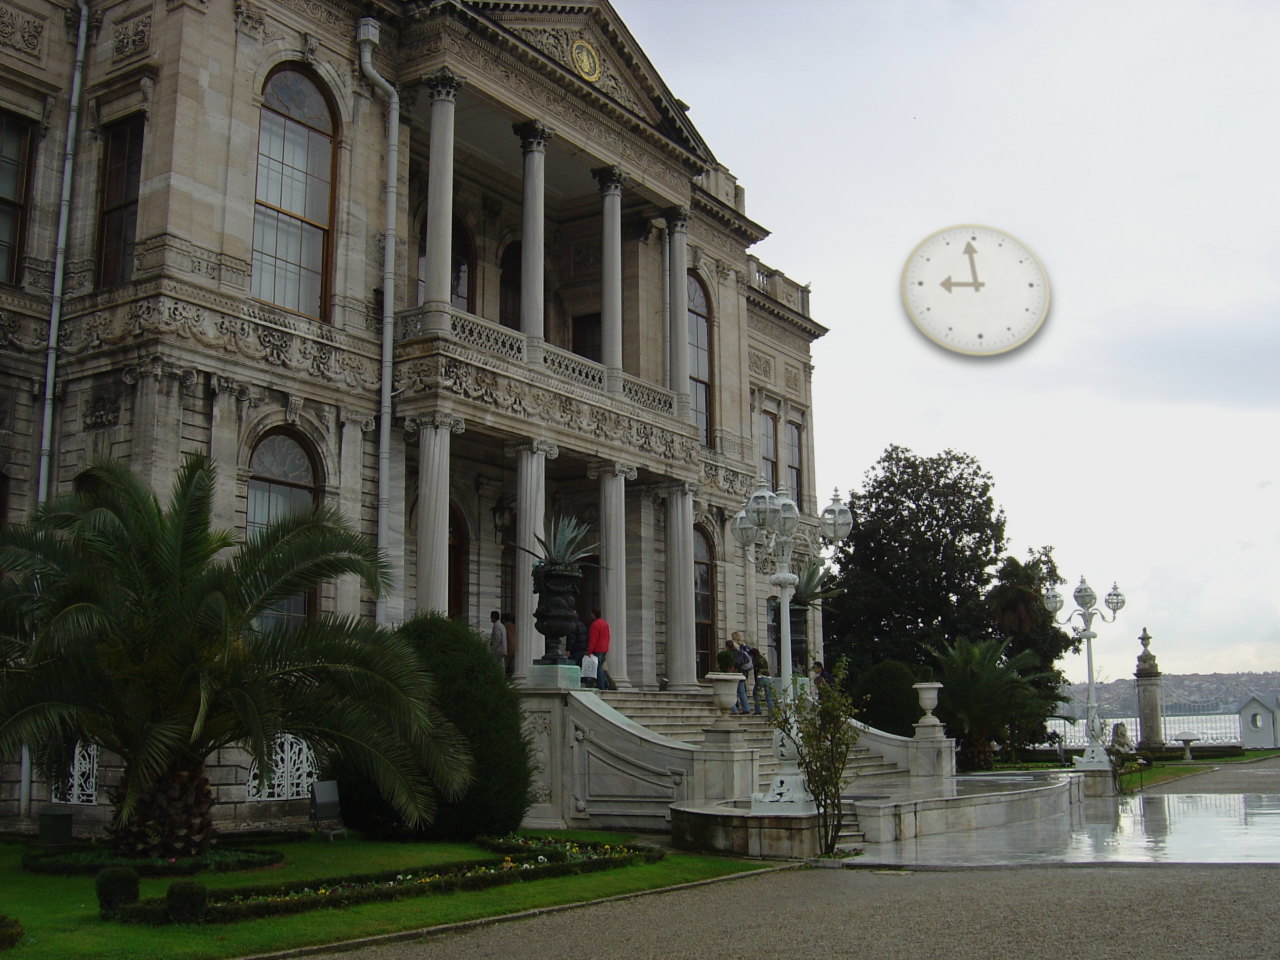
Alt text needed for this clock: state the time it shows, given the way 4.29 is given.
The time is 8.59
